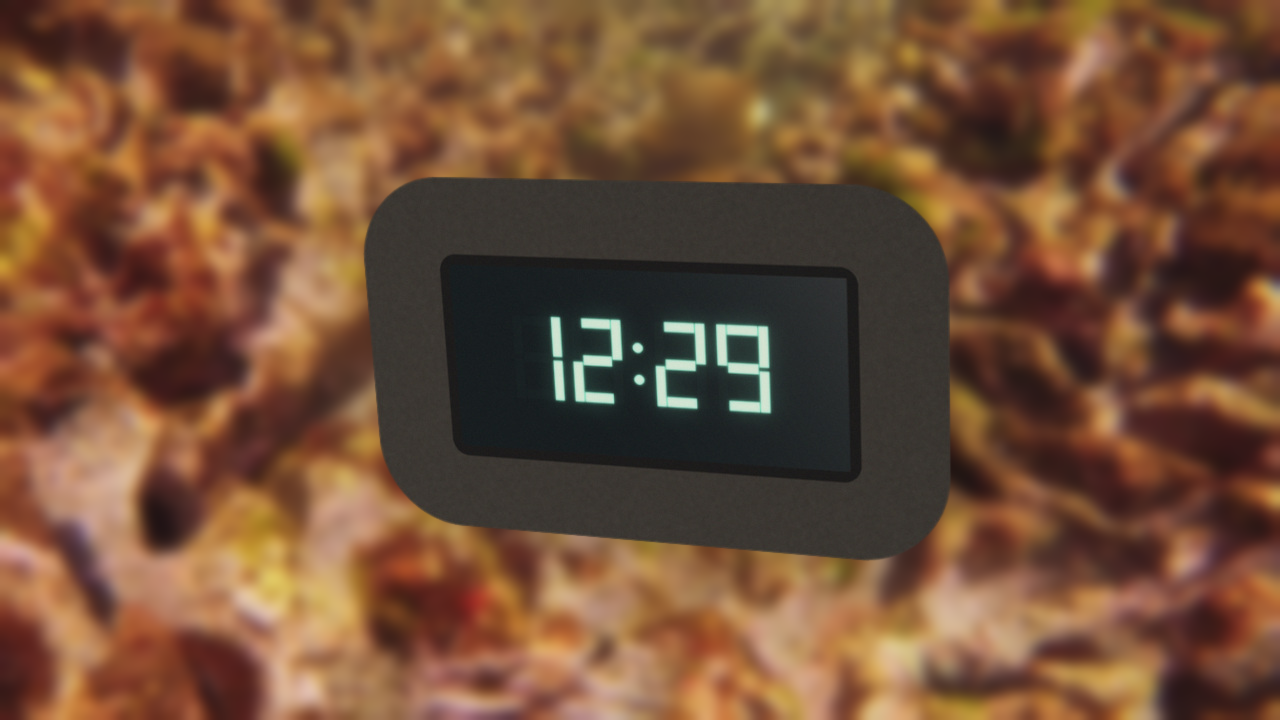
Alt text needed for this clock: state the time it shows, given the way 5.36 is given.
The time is 12.29
